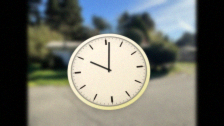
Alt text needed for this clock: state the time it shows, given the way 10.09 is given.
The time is 10.01
